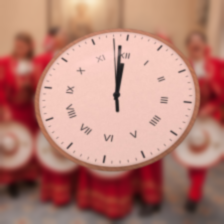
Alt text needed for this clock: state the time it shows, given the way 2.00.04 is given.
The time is 11.58.58
